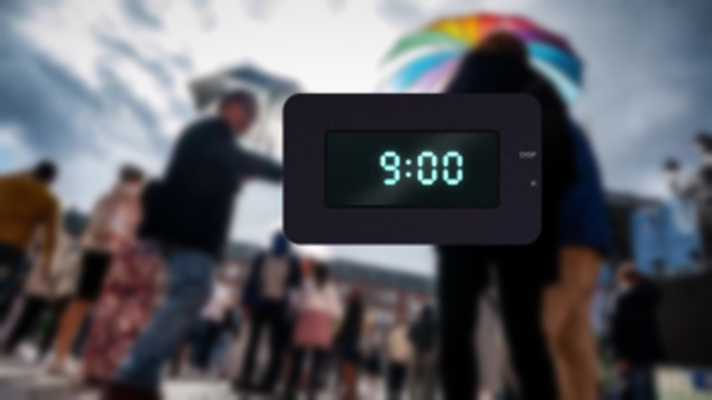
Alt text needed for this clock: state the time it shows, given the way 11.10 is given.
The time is 9.00
